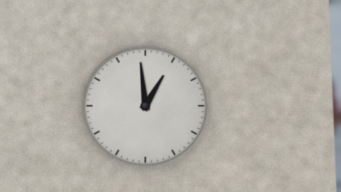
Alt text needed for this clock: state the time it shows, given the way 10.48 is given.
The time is 12.59
